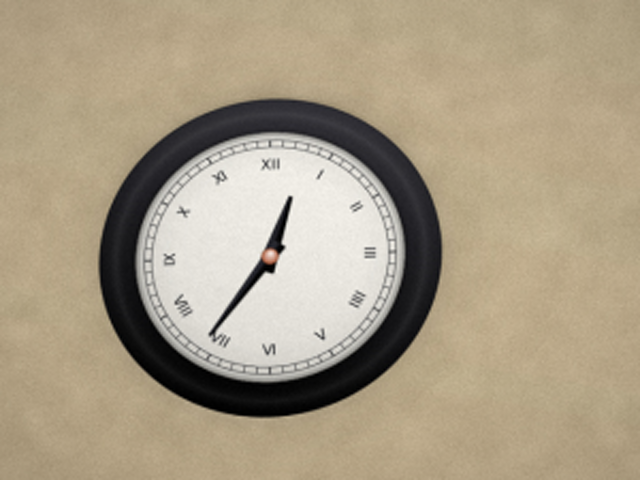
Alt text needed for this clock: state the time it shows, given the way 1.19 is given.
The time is 12.36
